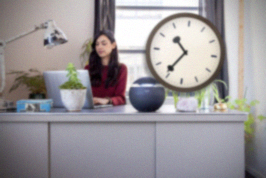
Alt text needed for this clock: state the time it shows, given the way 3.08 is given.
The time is 10.36
